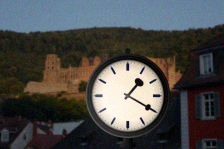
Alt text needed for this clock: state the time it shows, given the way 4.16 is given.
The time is 1.20
